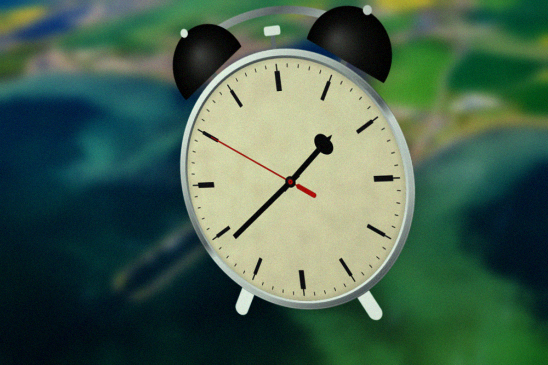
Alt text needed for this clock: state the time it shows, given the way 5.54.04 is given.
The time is 1.38.50
